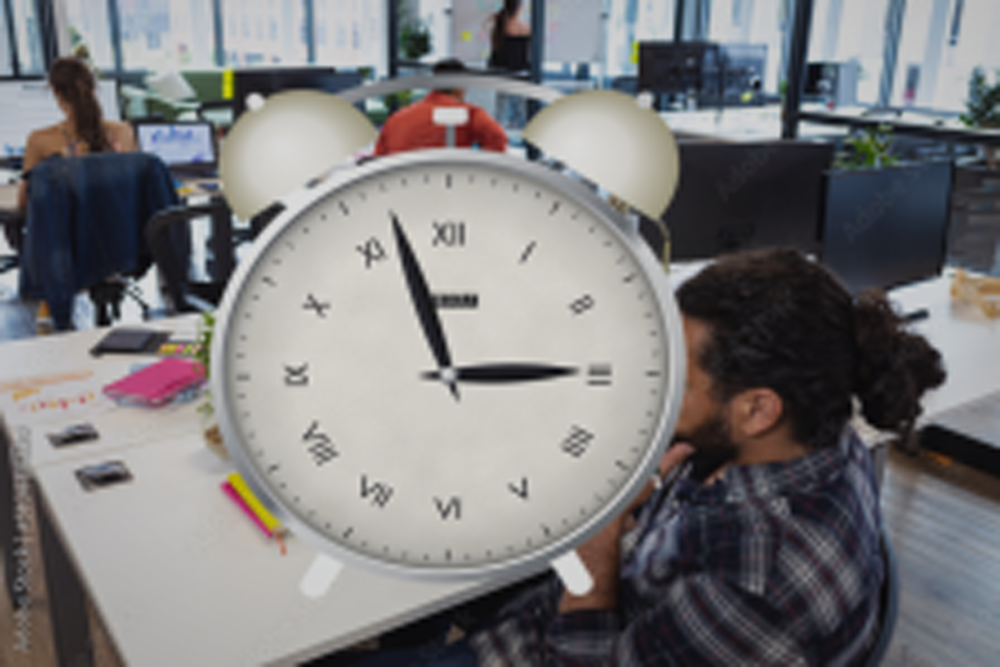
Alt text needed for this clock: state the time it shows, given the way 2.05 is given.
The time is 2.57
